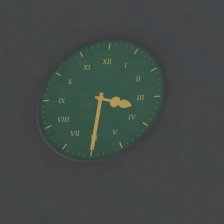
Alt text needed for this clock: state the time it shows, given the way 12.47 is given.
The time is 3.30
